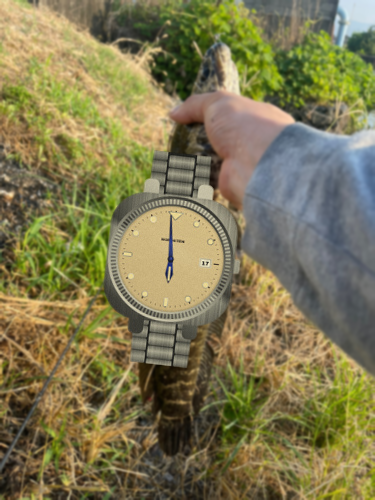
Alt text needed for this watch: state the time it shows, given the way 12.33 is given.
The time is 5.59
